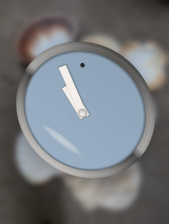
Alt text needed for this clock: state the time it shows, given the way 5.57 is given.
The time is 10.56
